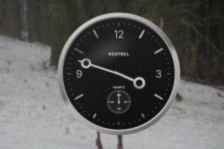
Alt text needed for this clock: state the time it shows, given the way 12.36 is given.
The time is 3.48
